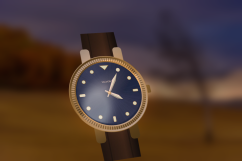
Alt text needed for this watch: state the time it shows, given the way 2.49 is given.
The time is 4.05
